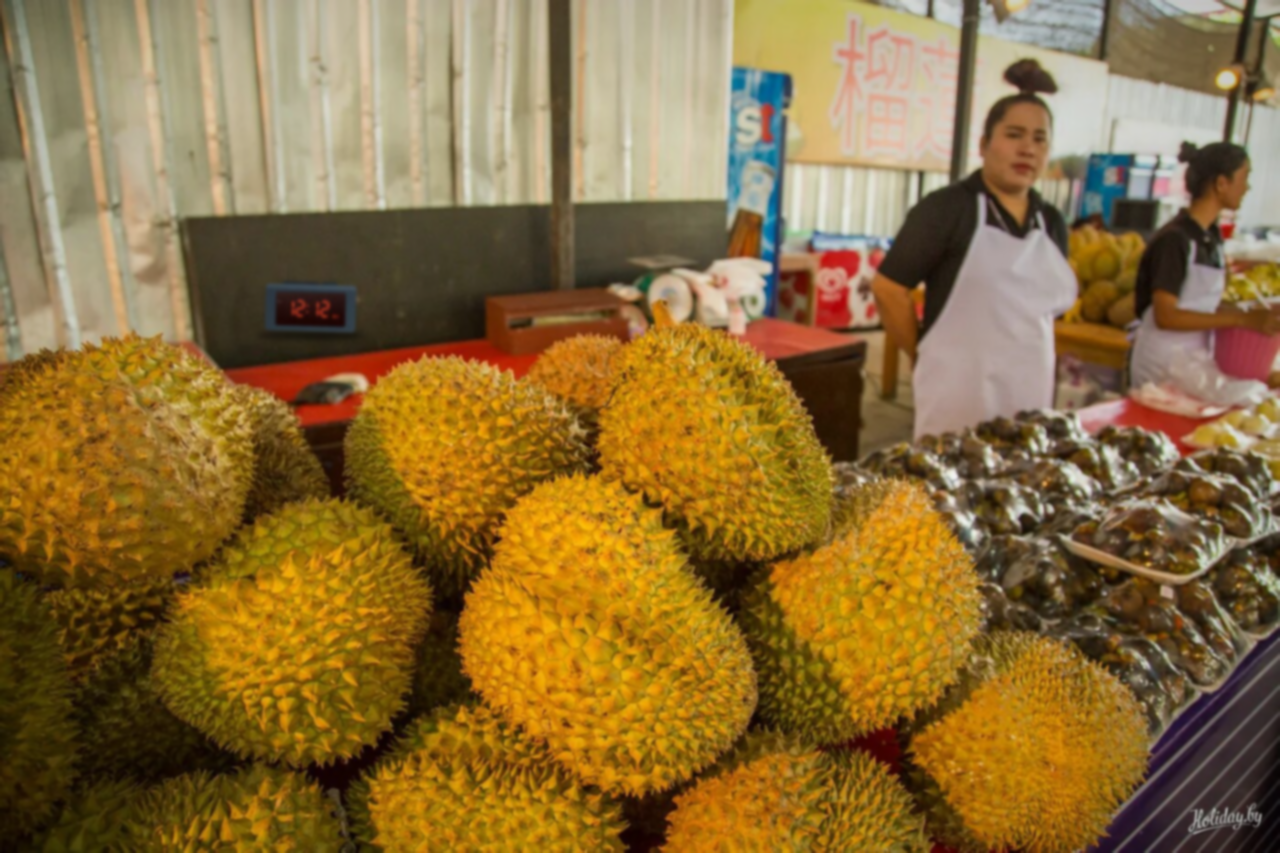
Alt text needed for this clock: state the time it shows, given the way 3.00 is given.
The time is 12.12
